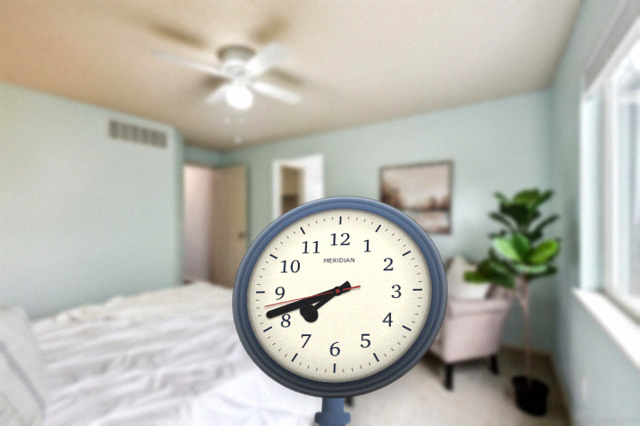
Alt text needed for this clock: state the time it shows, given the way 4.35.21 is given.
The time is 7.41.43
